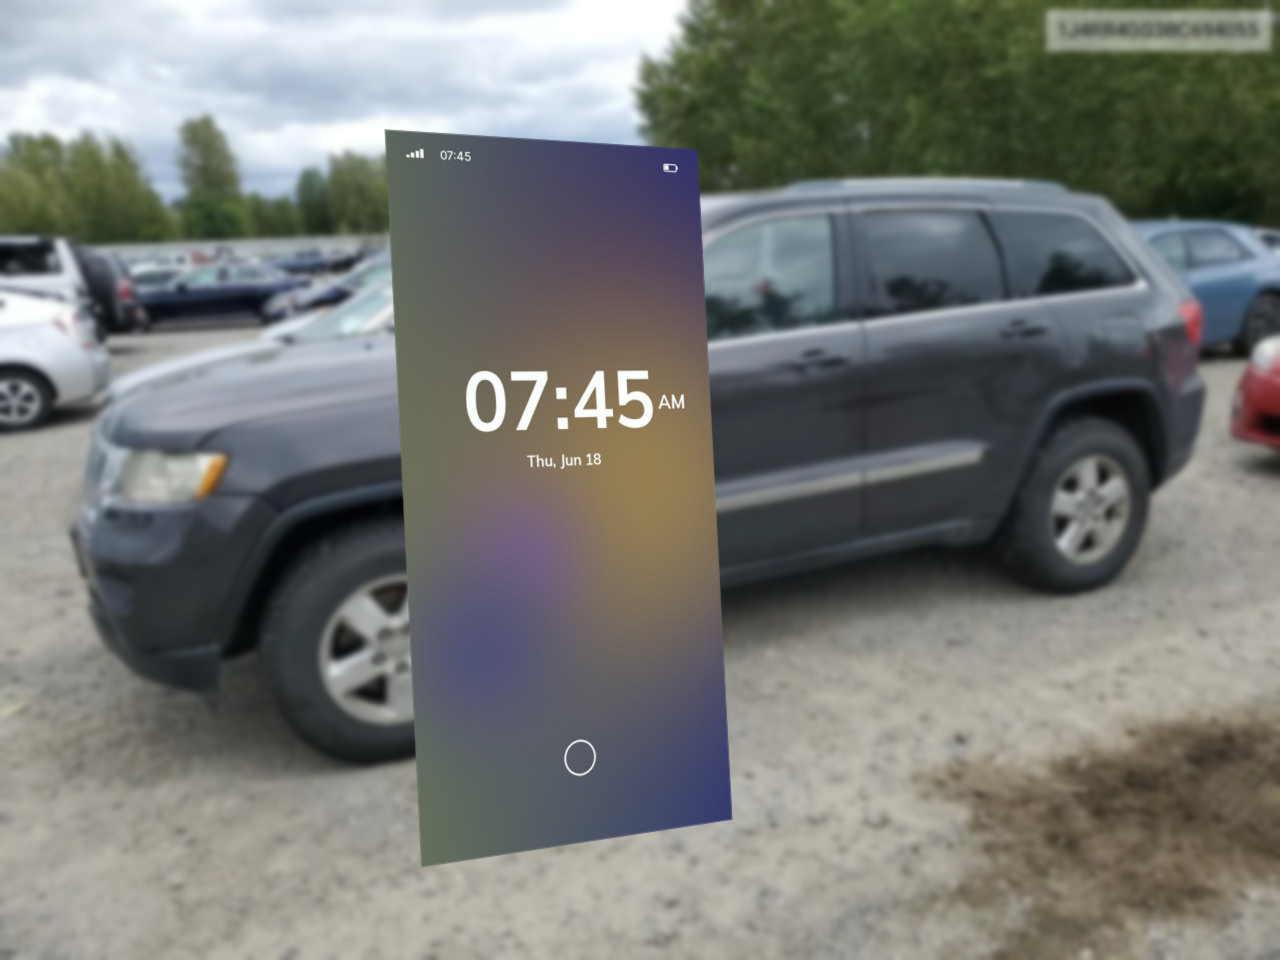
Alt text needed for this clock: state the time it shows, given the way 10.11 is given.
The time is 7.45
